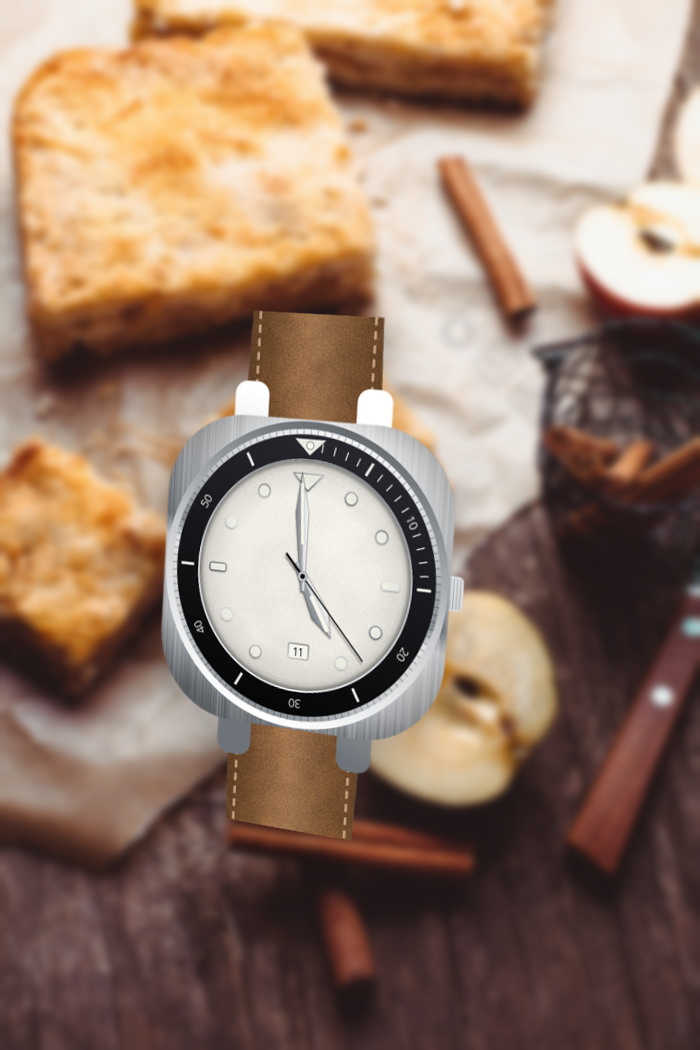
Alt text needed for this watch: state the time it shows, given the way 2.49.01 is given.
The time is 4.59.23
